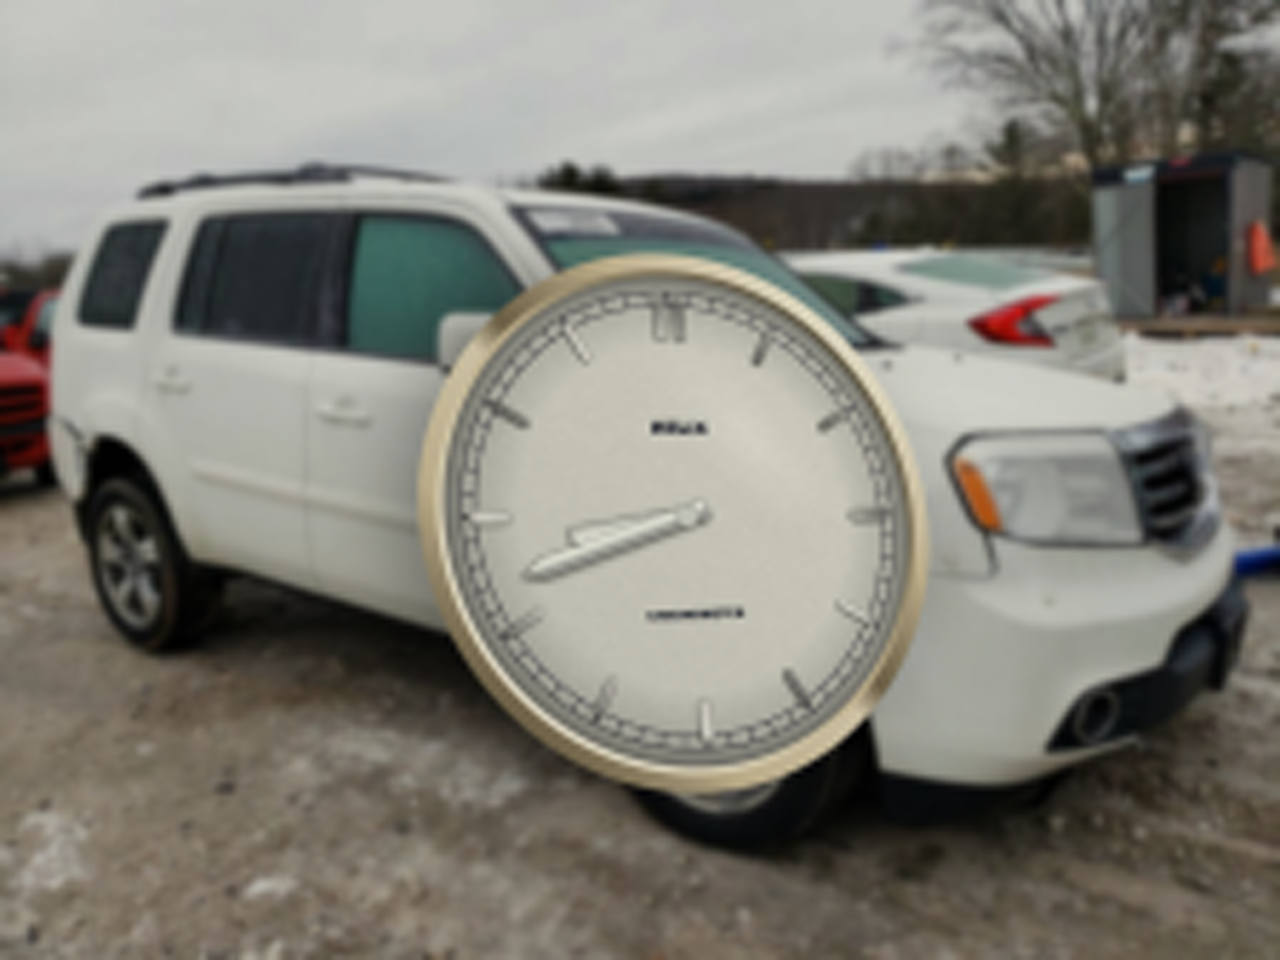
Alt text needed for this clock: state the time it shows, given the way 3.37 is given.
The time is 8.42
